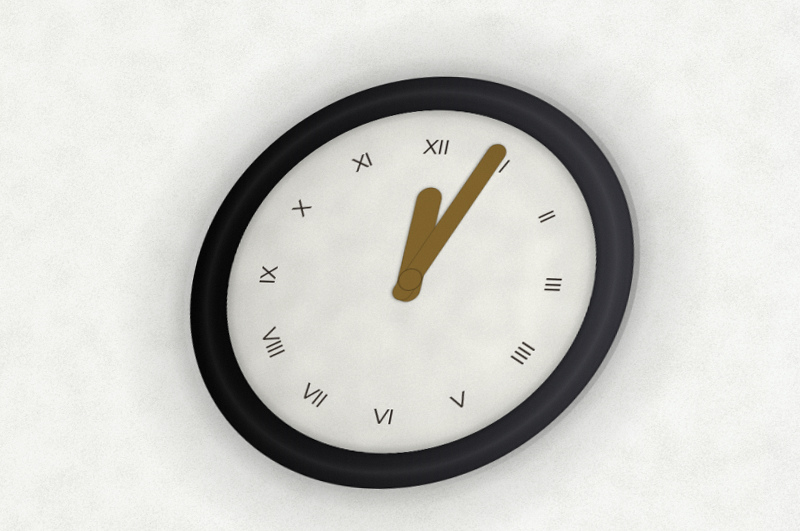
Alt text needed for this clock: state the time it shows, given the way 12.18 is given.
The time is 12.04
